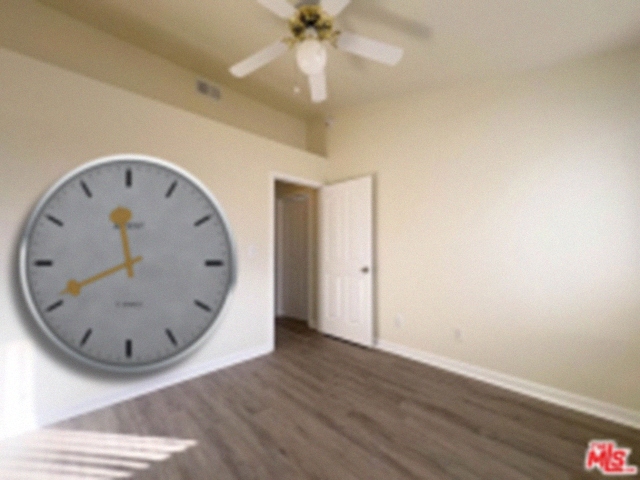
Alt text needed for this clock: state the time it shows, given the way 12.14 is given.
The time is 11.41
